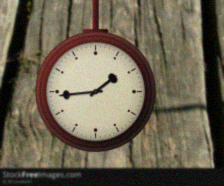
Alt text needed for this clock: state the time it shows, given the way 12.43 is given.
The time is 1.44
